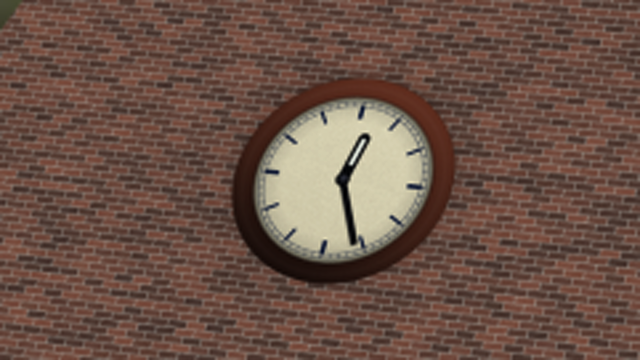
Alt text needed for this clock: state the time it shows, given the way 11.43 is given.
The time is 12.26
